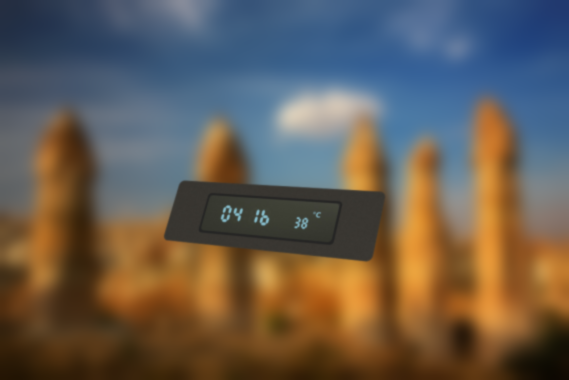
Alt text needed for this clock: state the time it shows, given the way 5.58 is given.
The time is 4.16
